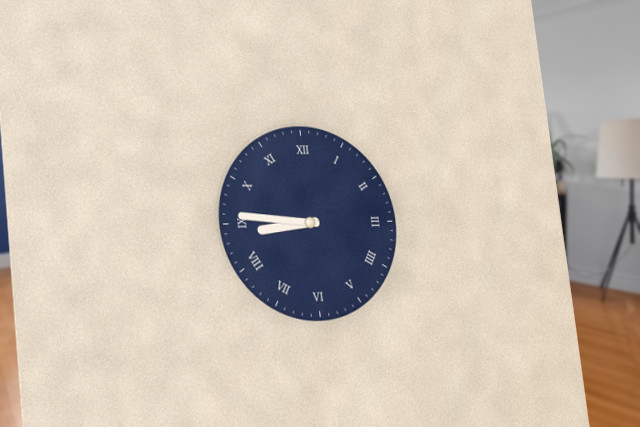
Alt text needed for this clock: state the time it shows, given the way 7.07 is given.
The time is 8.46
